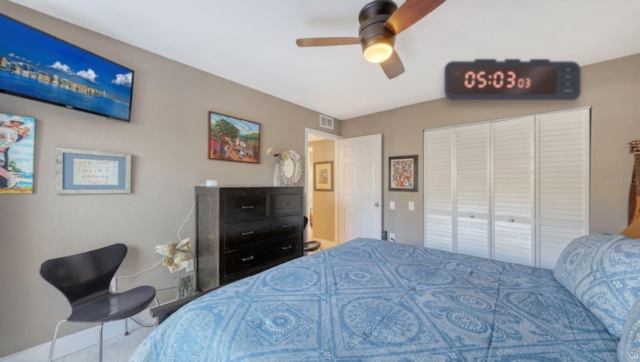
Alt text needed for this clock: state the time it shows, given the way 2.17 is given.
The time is 5.03
